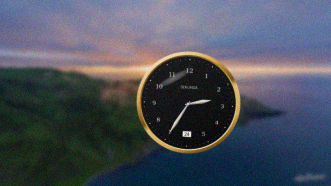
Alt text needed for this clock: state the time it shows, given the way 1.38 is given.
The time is 2.35
